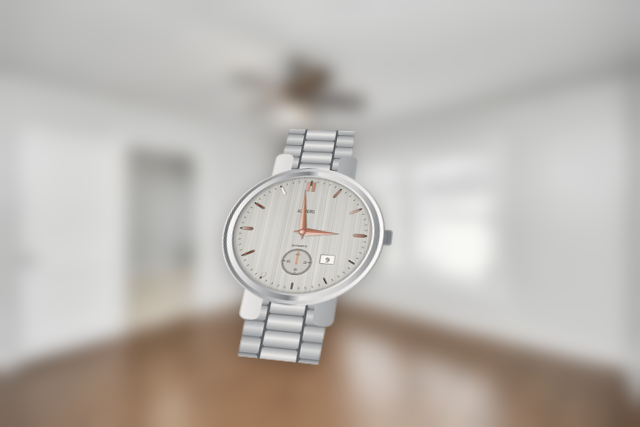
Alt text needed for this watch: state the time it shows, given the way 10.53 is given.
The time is 2.59
